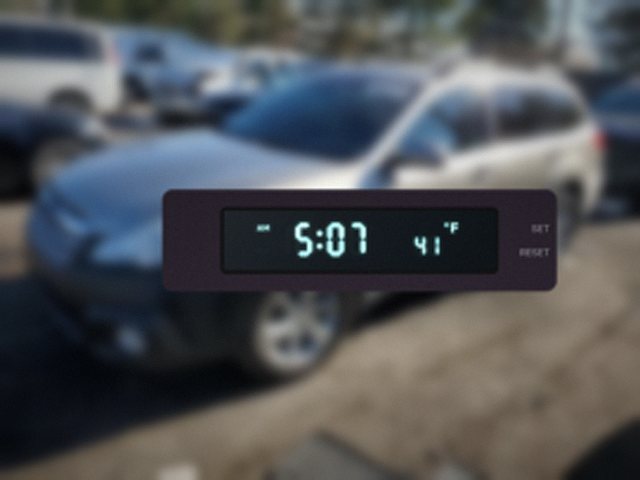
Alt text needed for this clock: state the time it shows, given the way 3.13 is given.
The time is 5.07
